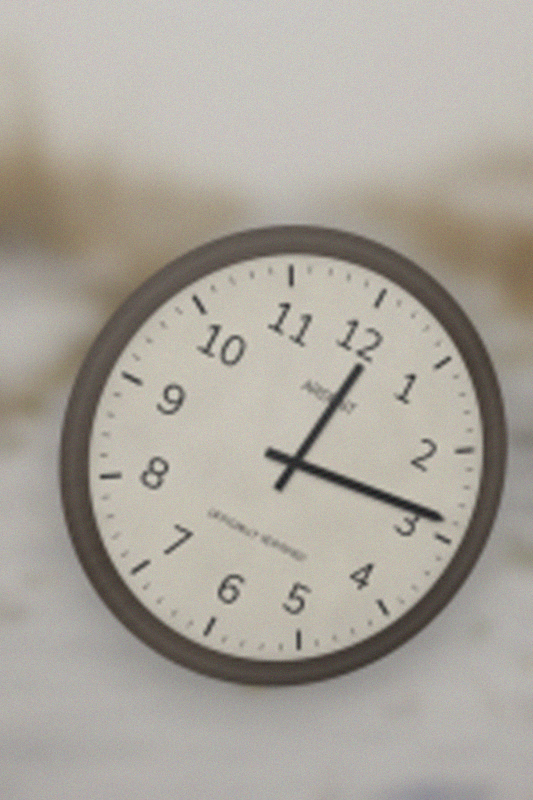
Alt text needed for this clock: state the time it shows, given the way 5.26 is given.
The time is 12.14
